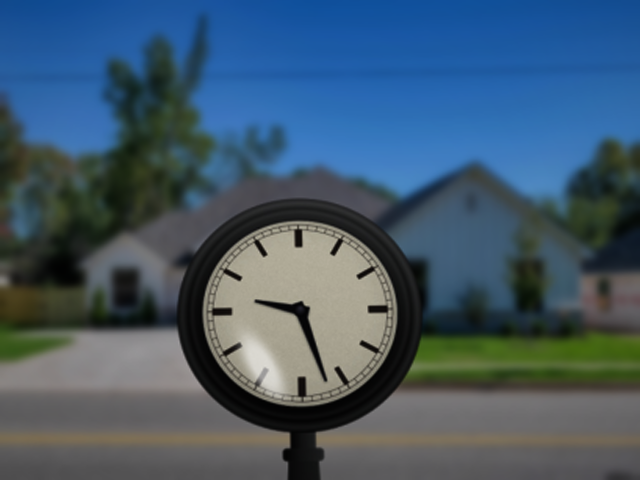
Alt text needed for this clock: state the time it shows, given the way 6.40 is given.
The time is 9.27
